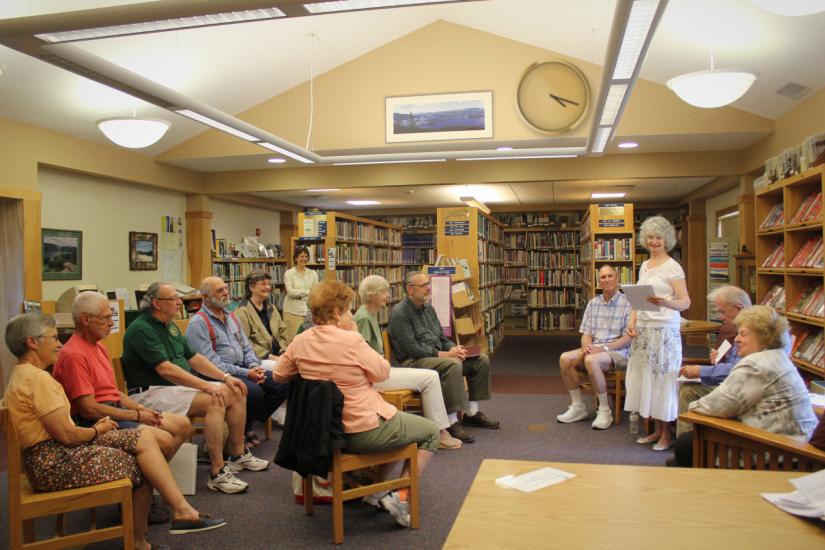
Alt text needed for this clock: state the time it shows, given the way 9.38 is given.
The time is 4.18
